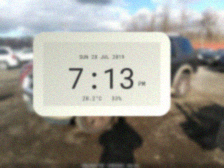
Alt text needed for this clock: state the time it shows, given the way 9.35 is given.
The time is 7.13
